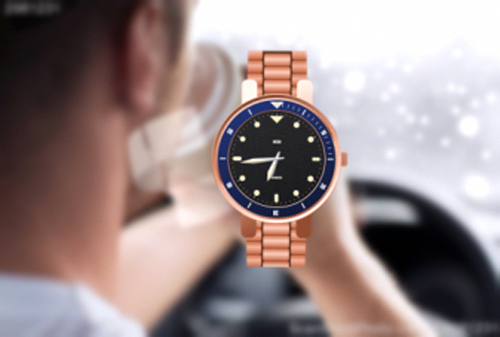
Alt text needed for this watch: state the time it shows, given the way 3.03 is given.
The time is 6.44
